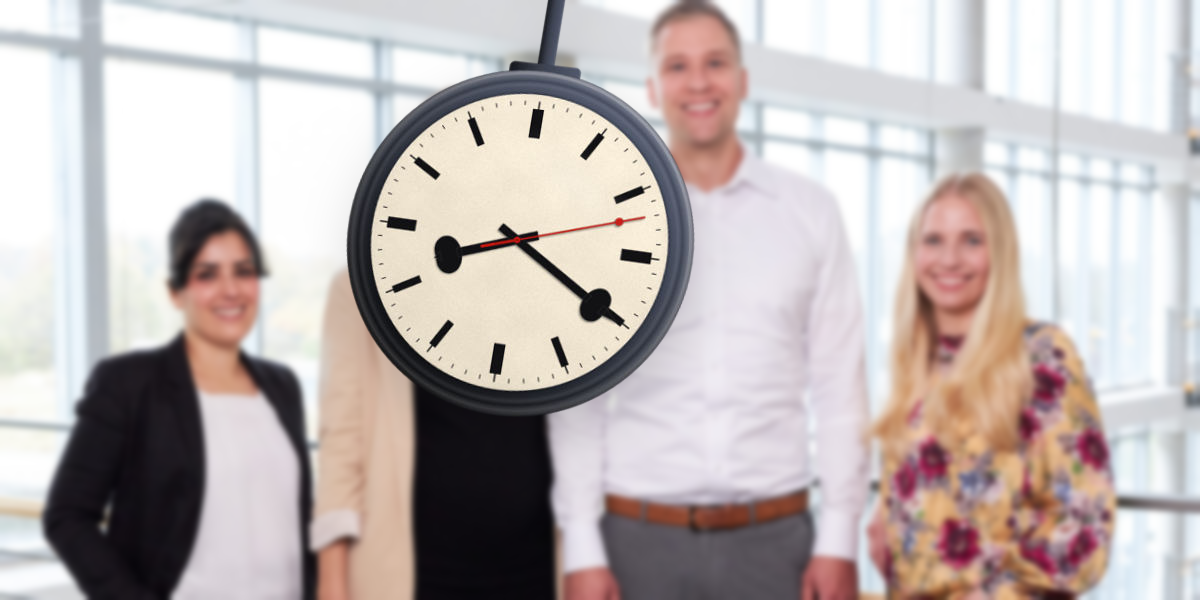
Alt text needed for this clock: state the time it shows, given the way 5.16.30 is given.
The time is 8.20.12
